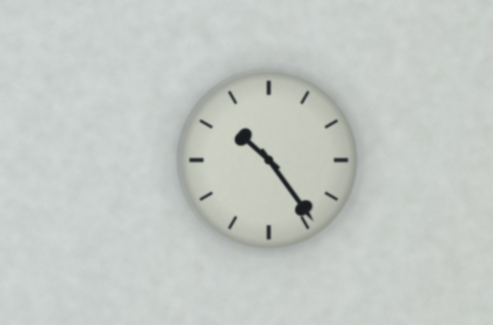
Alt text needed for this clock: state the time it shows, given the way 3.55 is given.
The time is 10.24
